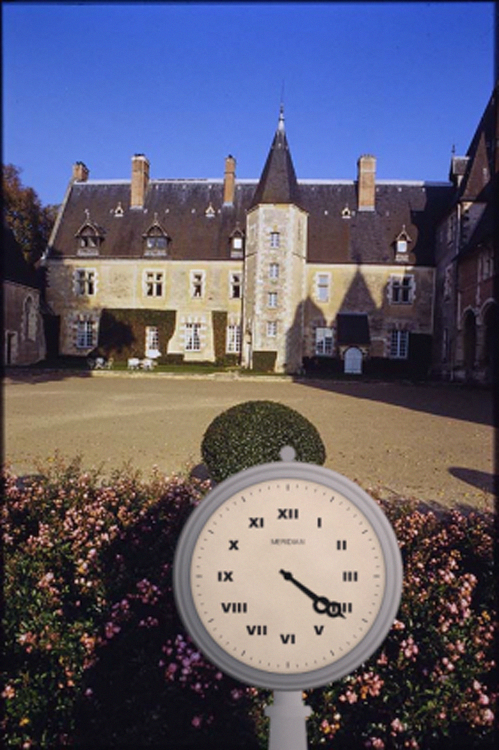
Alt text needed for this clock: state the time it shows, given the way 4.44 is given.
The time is 4.21
